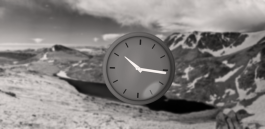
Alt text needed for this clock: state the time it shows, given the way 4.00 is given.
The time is 10.16
